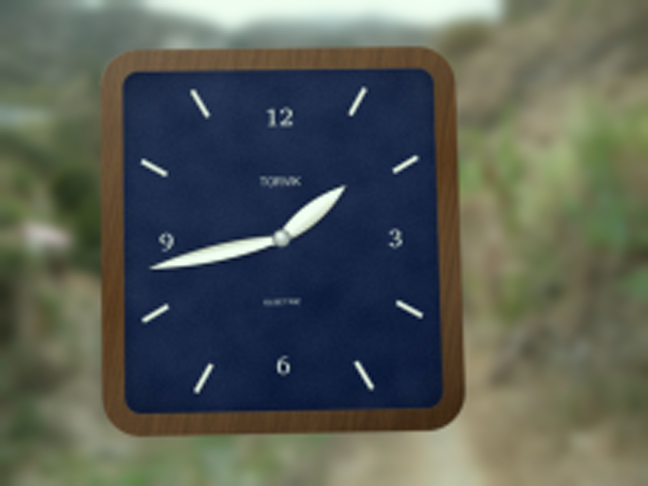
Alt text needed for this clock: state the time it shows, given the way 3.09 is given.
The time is 1.43
